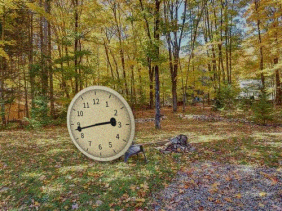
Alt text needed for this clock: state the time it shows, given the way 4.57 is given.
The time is 2.43
